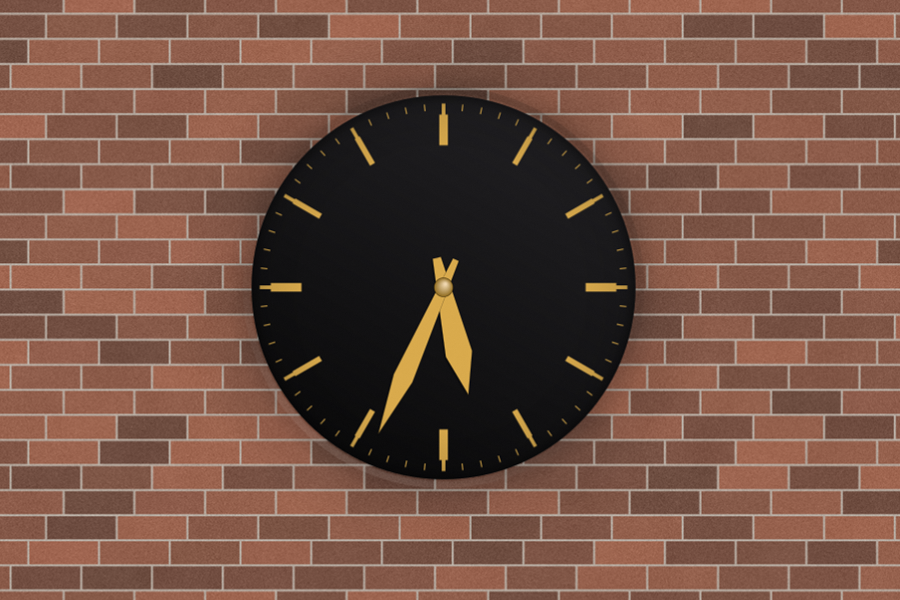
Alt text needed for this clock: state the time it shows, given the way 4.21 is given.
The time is 5.34
